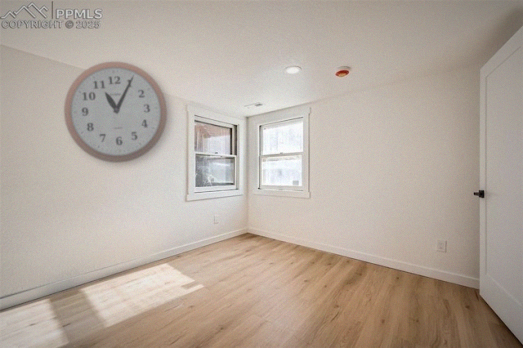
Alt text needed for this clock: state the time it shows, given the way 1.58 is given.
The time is 11.05
